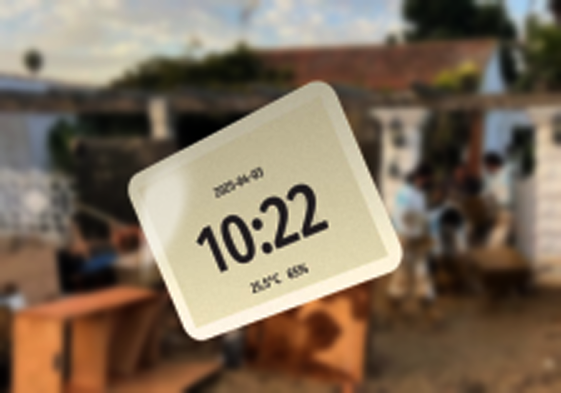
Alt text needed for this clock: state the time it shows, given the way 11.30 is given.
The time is 10.22
